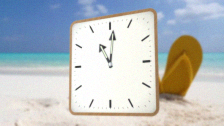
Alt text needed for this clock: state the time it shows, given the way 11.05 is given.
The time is 11.01
